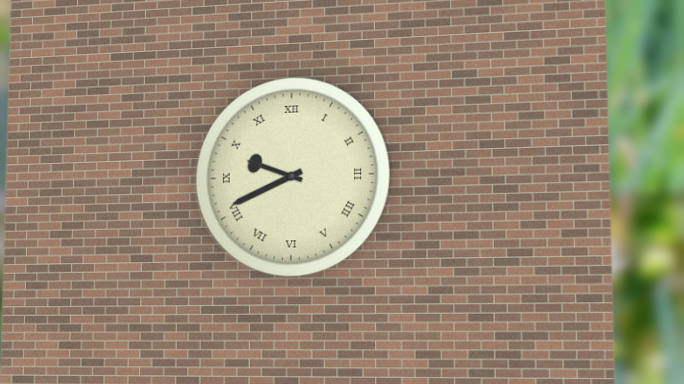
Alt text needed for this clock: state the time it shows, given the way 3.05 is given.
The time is 9.41
